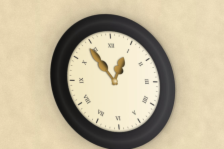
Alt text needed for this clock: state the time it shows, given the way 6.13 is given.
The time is 12.54
